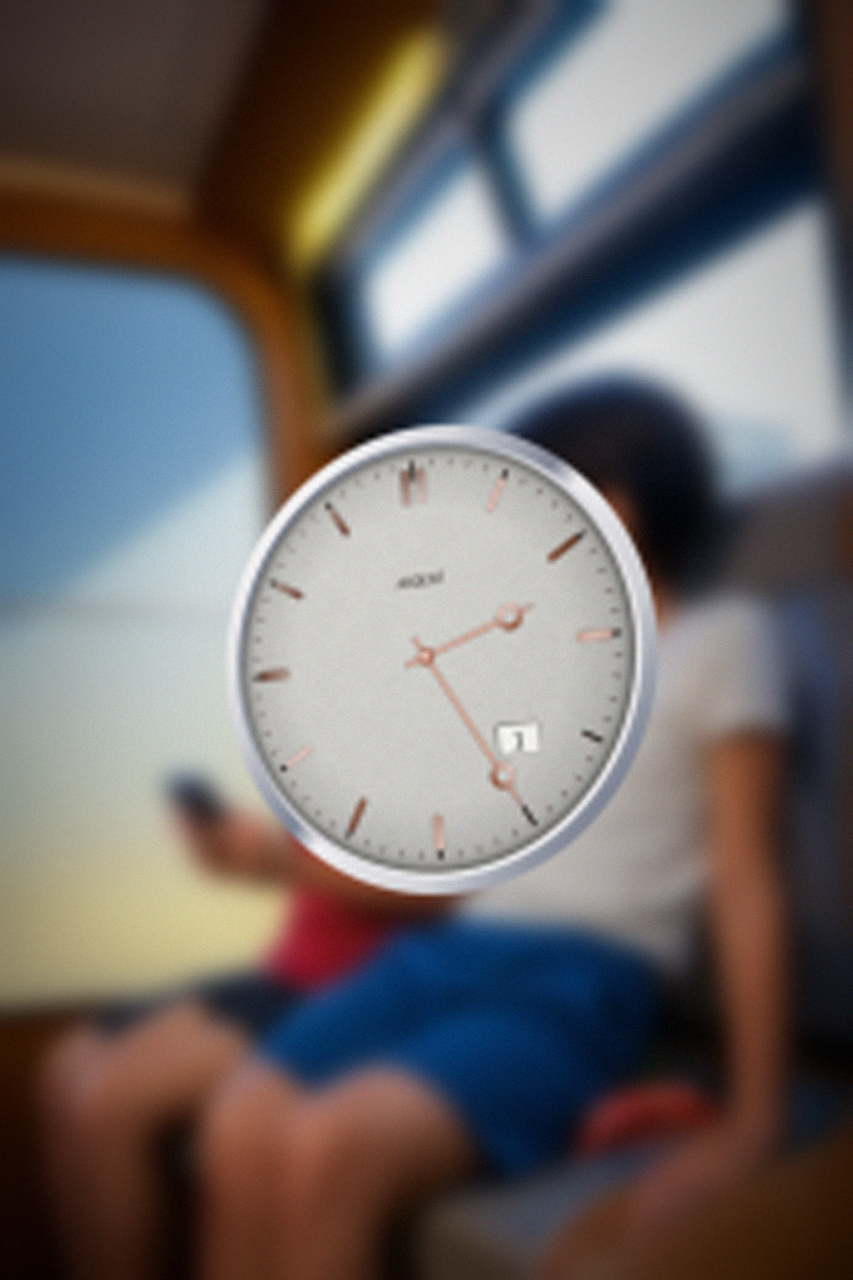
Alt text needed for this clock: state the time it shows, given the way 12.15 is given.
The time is 2.25
